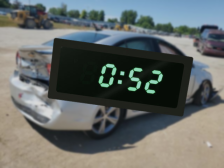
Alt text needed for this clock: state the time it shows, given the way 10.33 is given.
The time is 0.52
